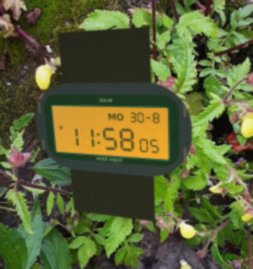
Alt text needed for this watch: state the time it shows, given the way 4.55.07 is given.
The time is 11.58.05
